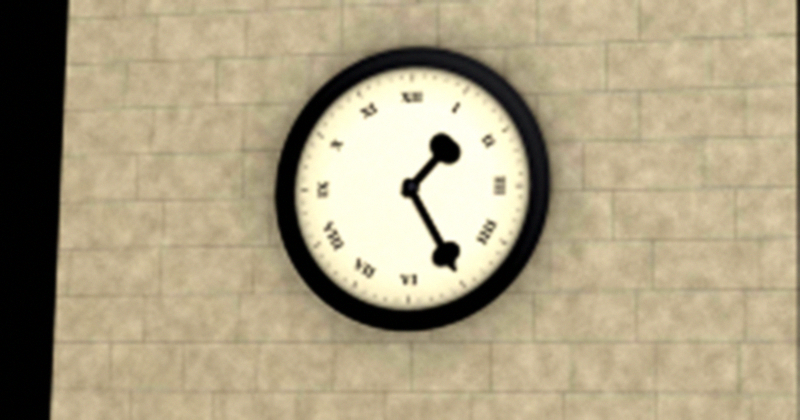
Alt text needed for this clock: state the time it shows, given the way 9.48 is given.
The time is 1.25
